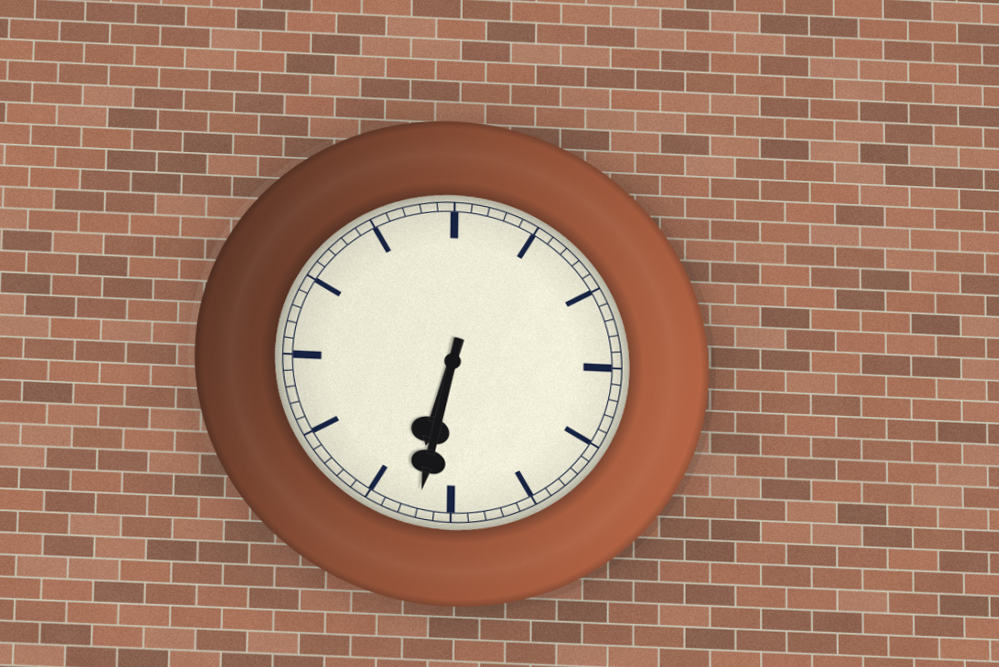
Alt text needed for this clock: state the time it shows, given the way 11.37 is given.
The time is 6.32
